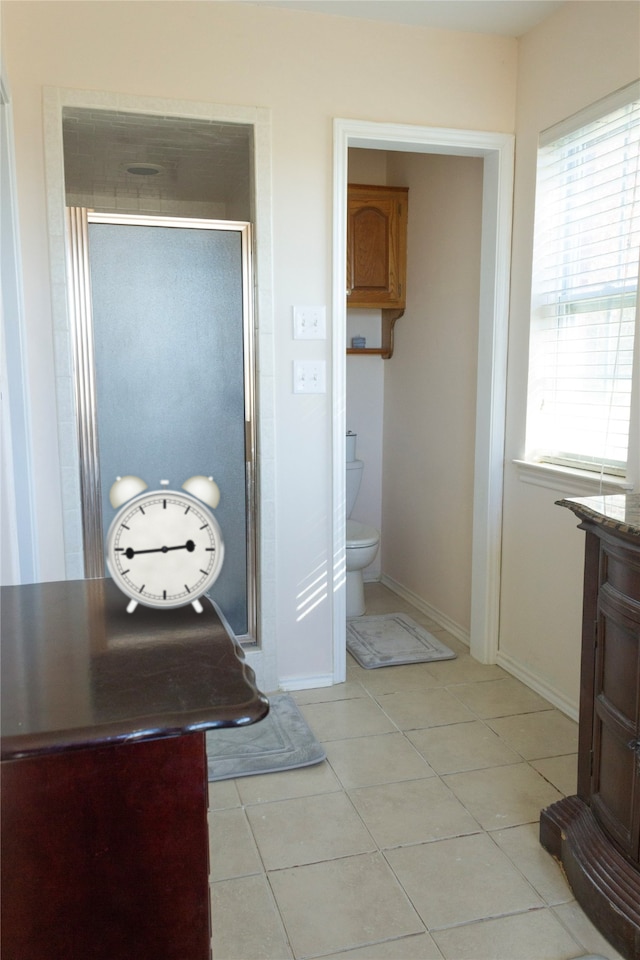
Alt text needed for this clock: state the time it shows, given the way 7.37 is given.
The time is 2.44
